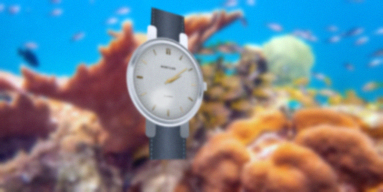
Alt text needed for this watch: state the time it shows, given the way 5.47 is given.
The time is 2.09
